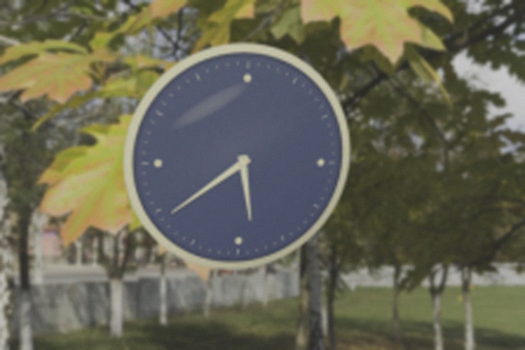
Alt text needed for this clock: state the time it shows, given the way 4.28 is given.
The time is 5.39
